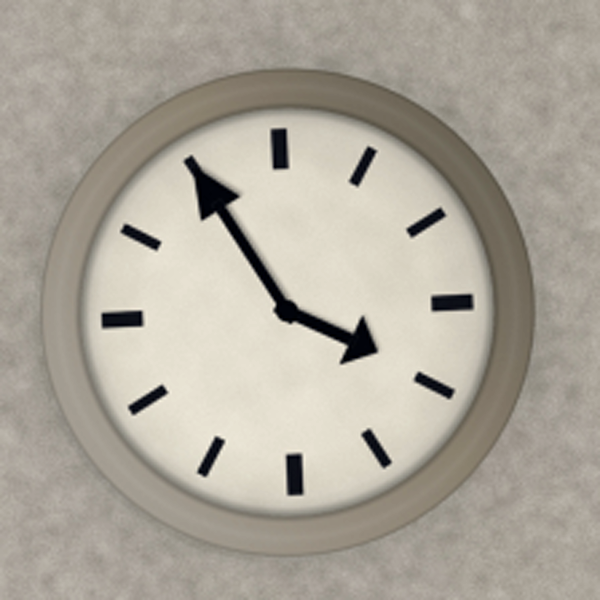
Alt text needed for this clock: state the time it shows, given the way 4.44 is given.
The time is 3.55
